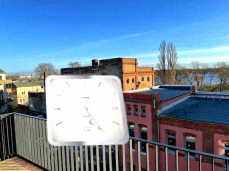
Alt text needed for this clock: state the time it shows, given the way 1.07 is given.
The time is 5.25
